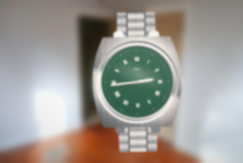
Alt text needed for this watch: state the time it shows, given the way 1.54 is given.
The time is 2.44
